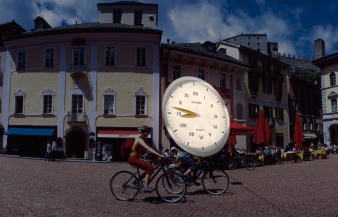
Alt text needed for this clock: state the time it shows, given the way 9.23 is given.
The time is 8.47
